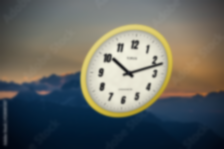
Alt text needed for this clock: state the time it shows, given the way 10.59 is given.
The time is 10.12
